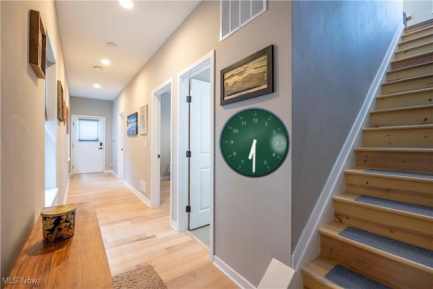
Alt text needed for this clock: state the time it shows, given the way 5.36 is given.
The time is 6.30
